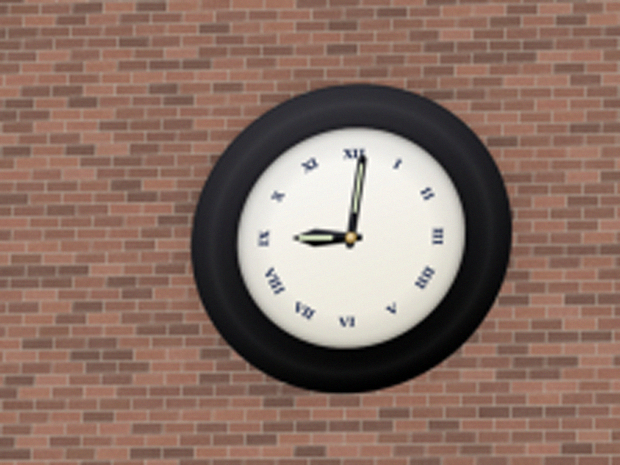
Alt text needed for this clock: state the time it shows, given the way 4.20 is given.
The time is 9.01
